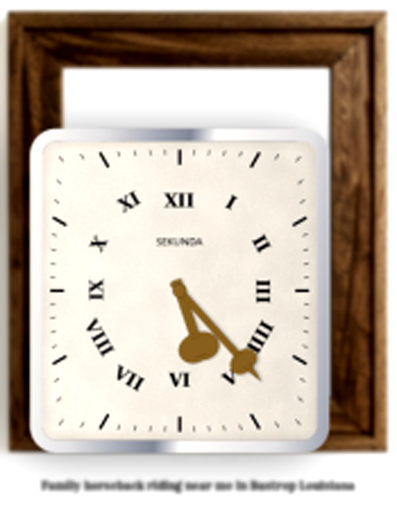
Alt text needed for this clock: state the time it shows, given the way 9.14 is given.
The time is 5.23
